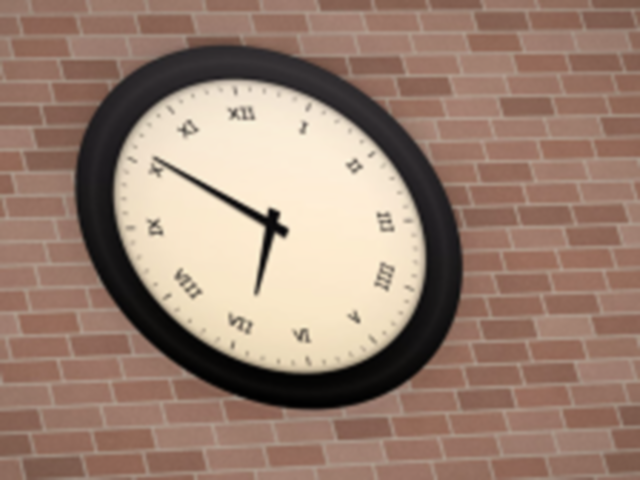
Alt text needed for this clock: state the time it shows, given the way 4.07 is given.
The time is 6.51
